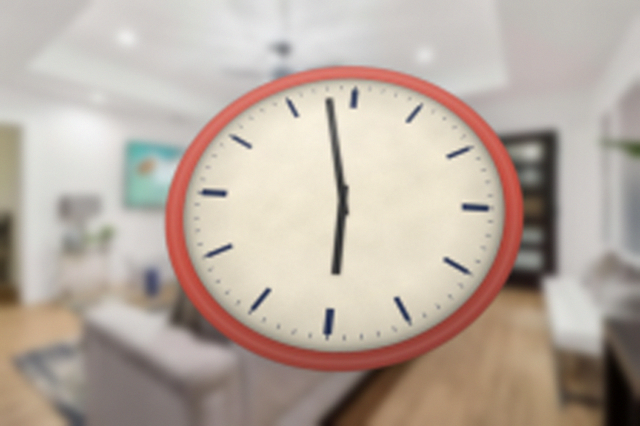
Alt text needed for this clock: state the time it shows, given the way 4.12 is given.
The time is 5.58
